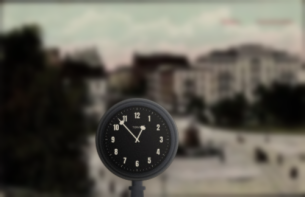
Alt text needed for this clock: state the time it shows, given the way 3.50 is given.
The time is 12.53
